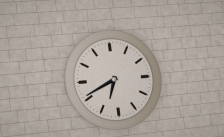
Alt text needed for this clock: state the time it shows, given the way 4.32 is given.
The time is 6.41
